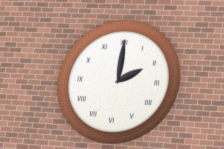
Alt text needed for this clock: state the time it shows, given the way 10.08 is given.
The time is 2.00
